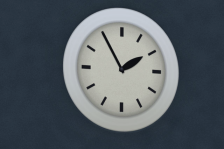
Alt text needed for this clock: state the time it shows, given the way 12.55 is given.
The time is 1.55
